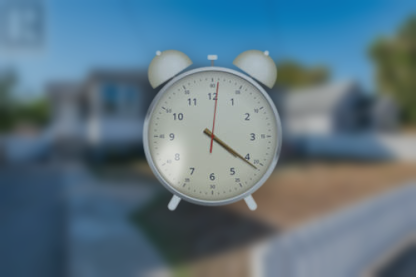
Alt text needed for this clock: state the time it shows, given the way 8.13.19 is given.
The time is 4.21.01
